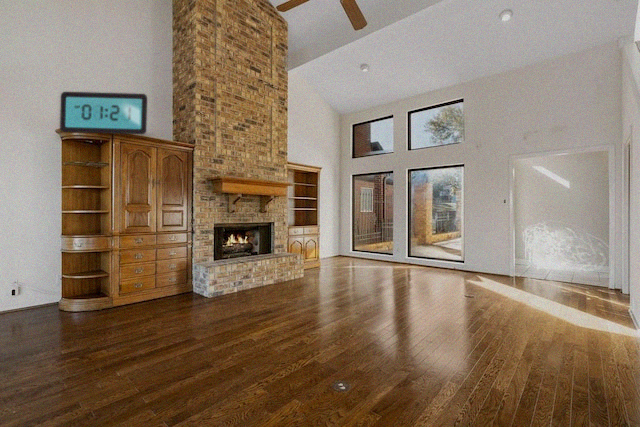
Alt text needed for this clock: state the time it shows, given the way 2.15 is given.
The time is 1.21
